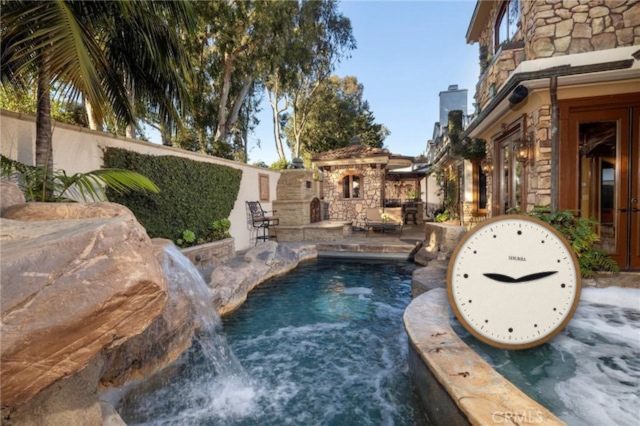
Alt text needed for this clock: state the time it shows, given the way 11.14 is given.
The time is 9.12
